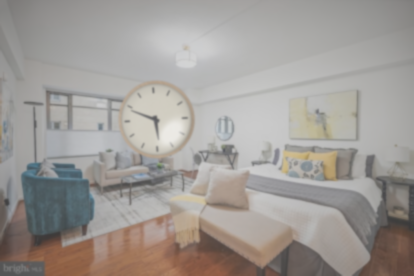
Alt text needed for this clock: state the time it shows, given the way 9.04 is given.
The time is 5.49
